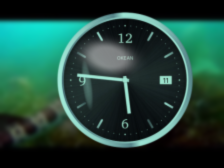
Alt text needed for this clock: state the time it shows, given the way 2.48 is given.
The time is 5.46
